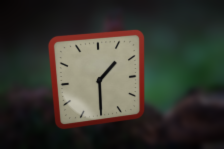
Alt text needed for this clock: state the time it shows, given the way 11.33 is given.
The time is 1.30
